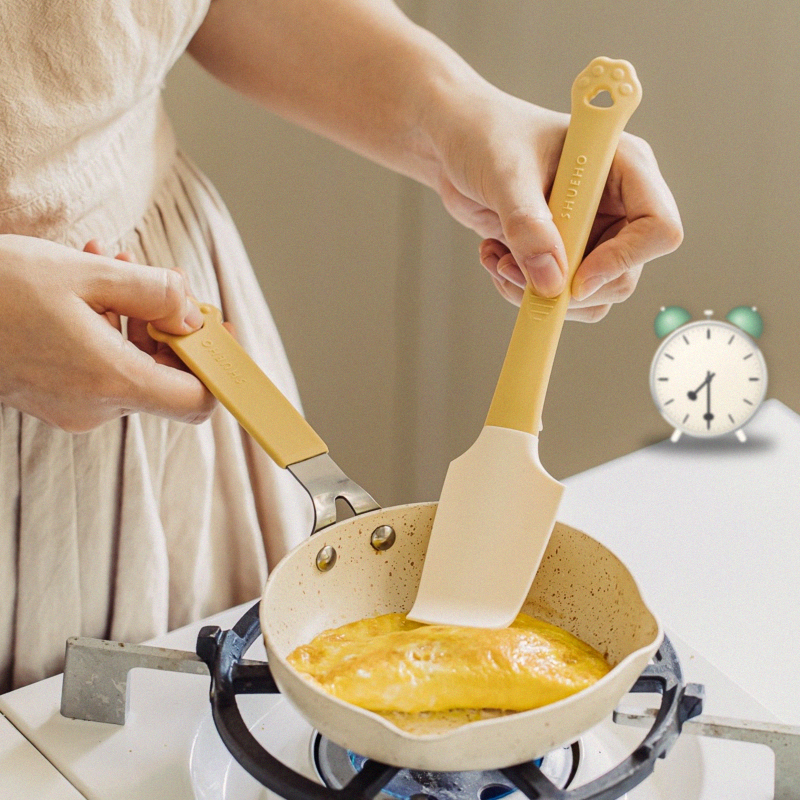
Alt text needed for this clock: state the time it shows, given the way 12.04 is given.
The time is 7.30
